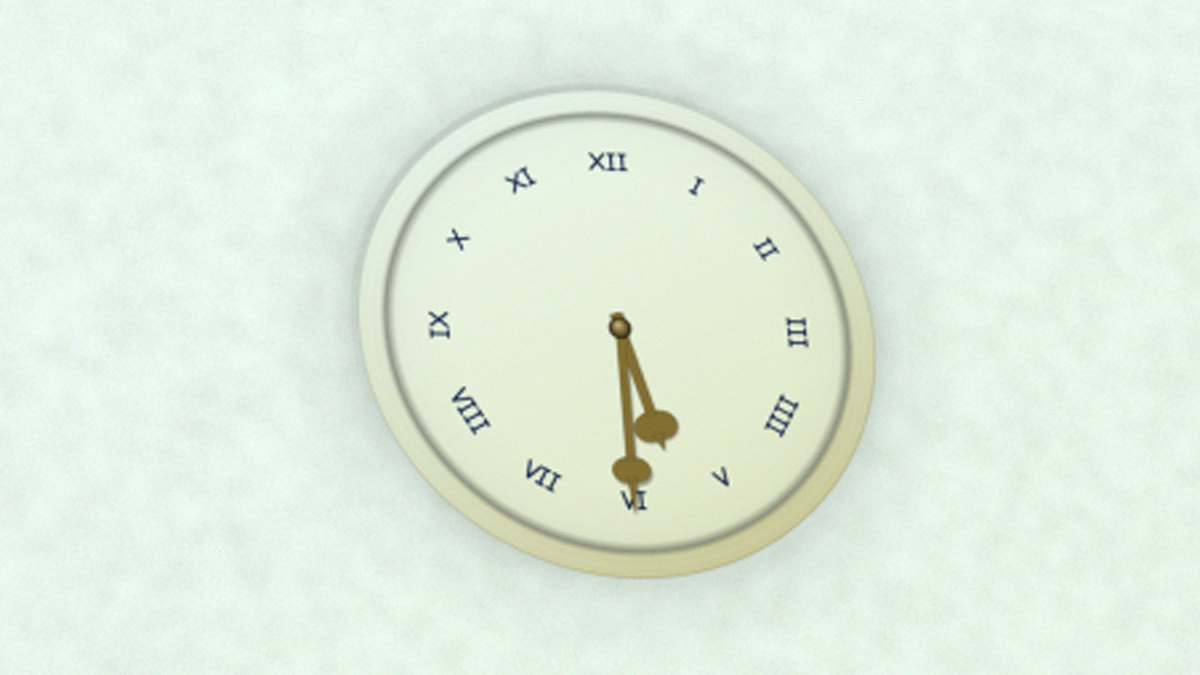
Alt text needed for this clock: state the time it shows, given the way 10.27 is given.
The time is 5.30
